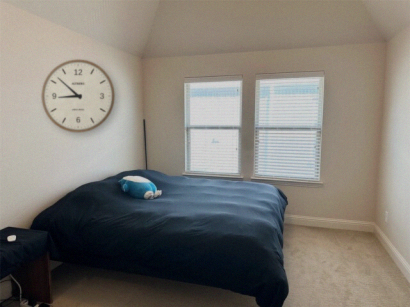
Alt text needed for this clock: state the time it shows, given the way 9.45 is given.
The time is 8.52
